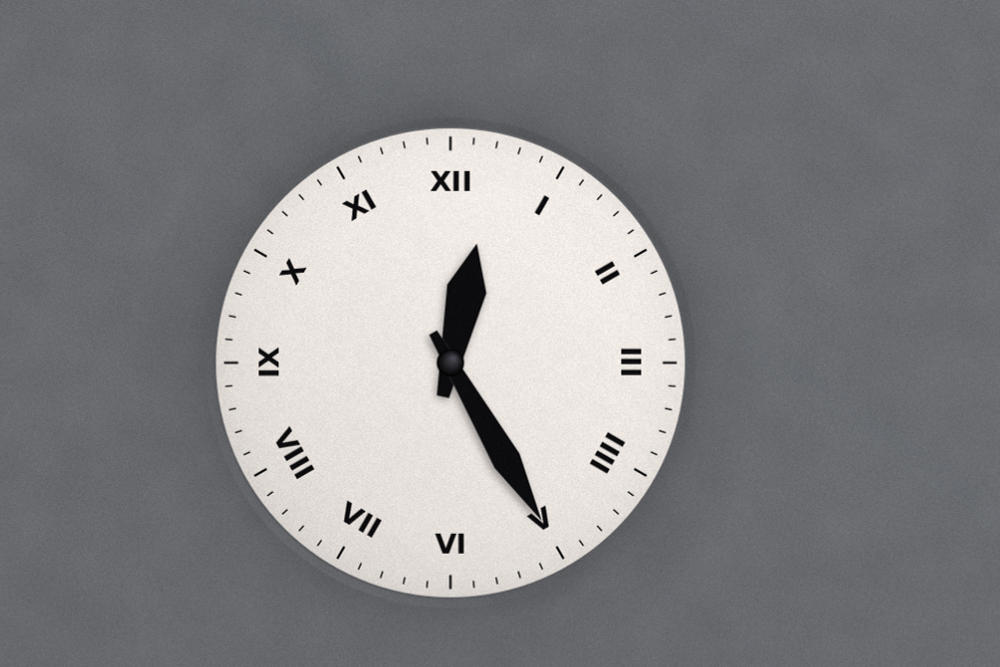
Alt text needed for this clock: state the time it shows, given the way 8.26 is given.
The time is 12.25
